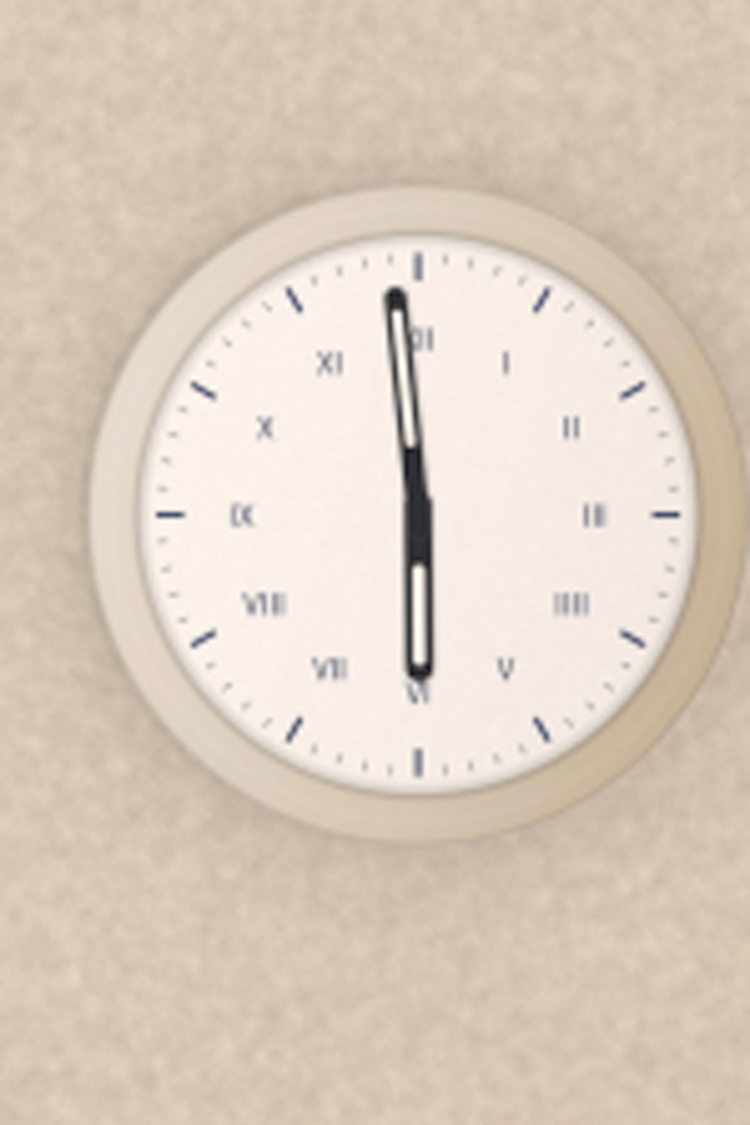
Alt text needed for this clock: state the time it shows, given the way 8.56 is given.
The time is 5.59
